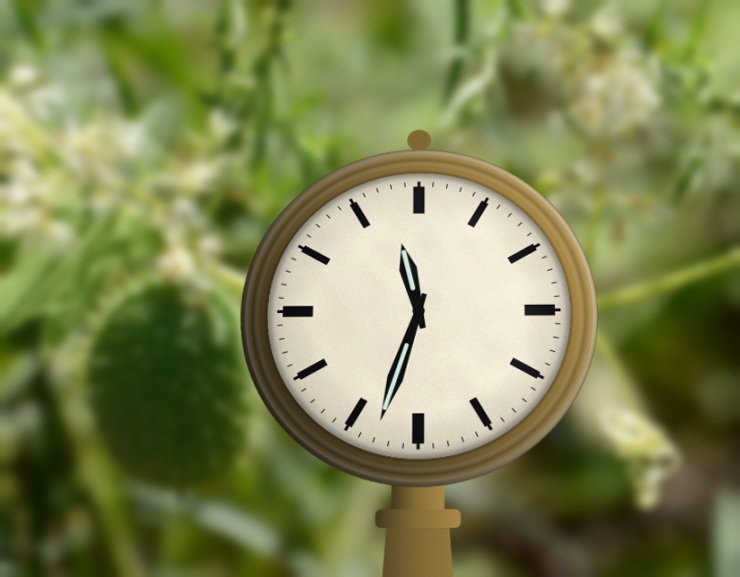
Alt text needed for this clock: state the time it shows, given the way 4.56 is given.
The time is 11.33
